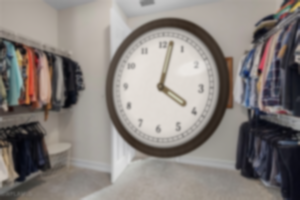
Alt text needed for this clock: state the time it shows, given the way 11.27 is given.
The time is 4.02
